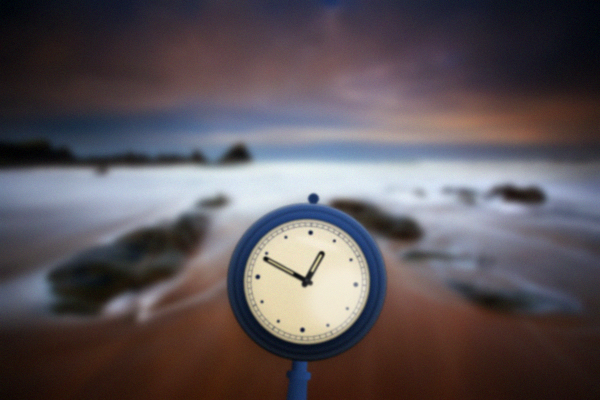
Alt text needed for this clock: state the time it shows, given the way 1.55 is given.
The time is 12.49
